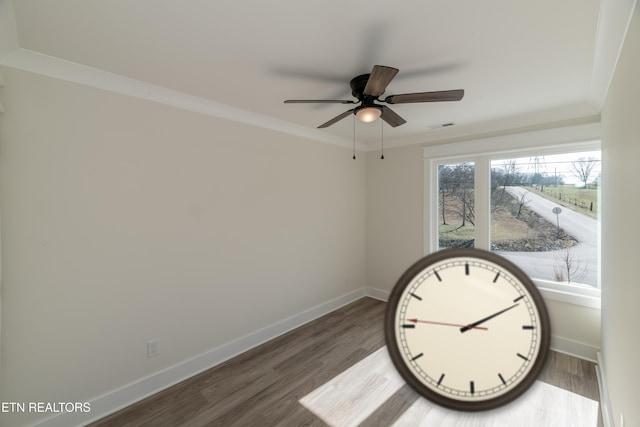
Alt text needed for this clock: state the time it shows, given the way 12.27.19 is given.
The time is 2.10.46
